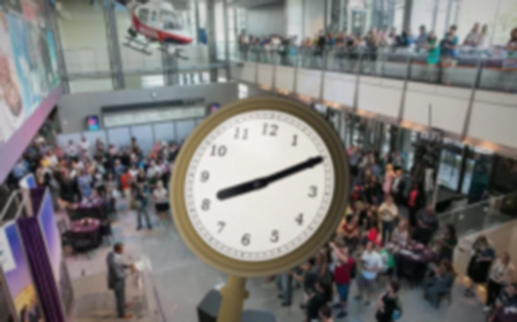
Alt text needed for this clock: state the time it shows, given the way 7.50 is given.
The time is 8.10
